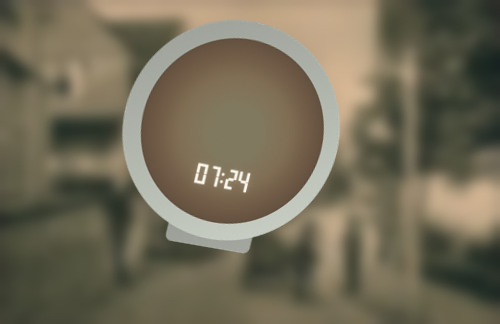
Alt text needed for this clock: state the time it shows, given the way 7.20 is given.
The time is 7.24
